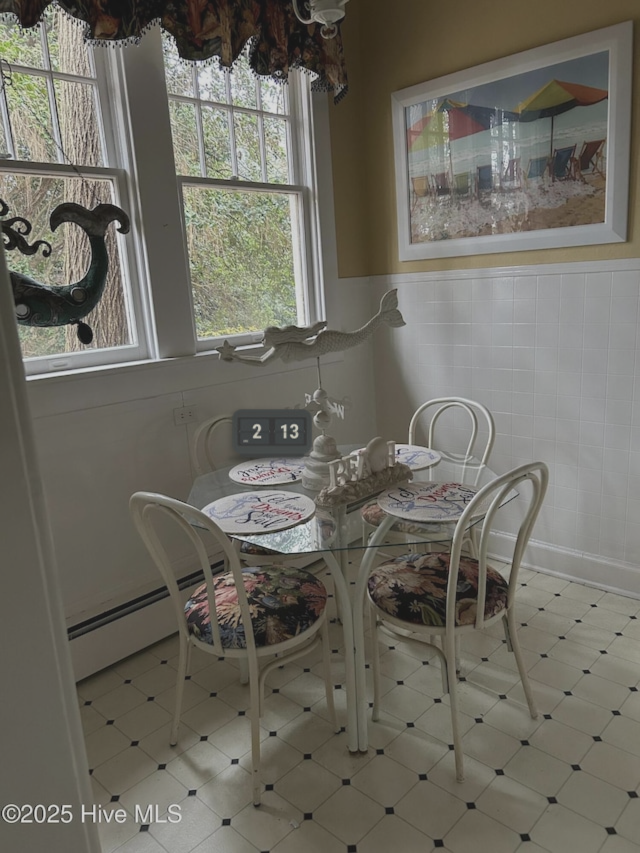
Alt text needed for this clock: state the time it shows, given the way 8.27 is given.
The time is 2.13
